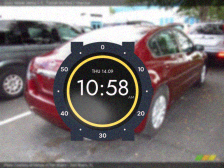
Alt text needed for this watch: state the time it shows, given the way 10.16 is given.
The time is 10.58
